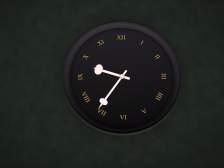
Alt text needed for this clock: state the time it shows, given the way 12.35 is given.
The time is 9.36
